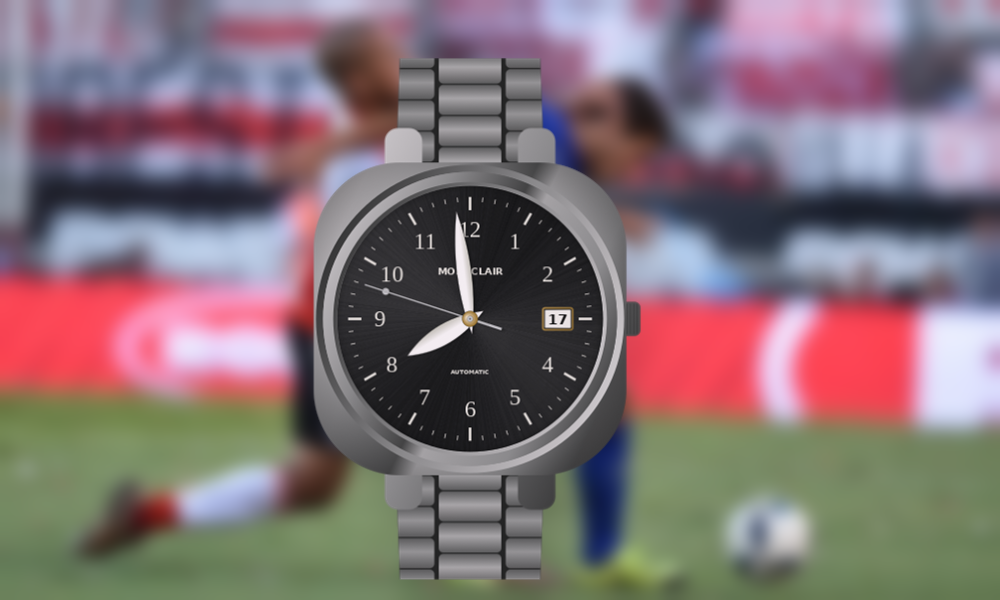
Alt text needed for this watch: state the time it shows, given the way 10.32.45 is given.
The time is 7.58.48
